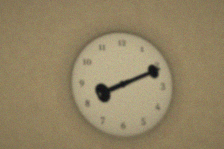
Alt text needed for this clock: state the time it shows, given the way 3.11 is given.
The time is 8.11
